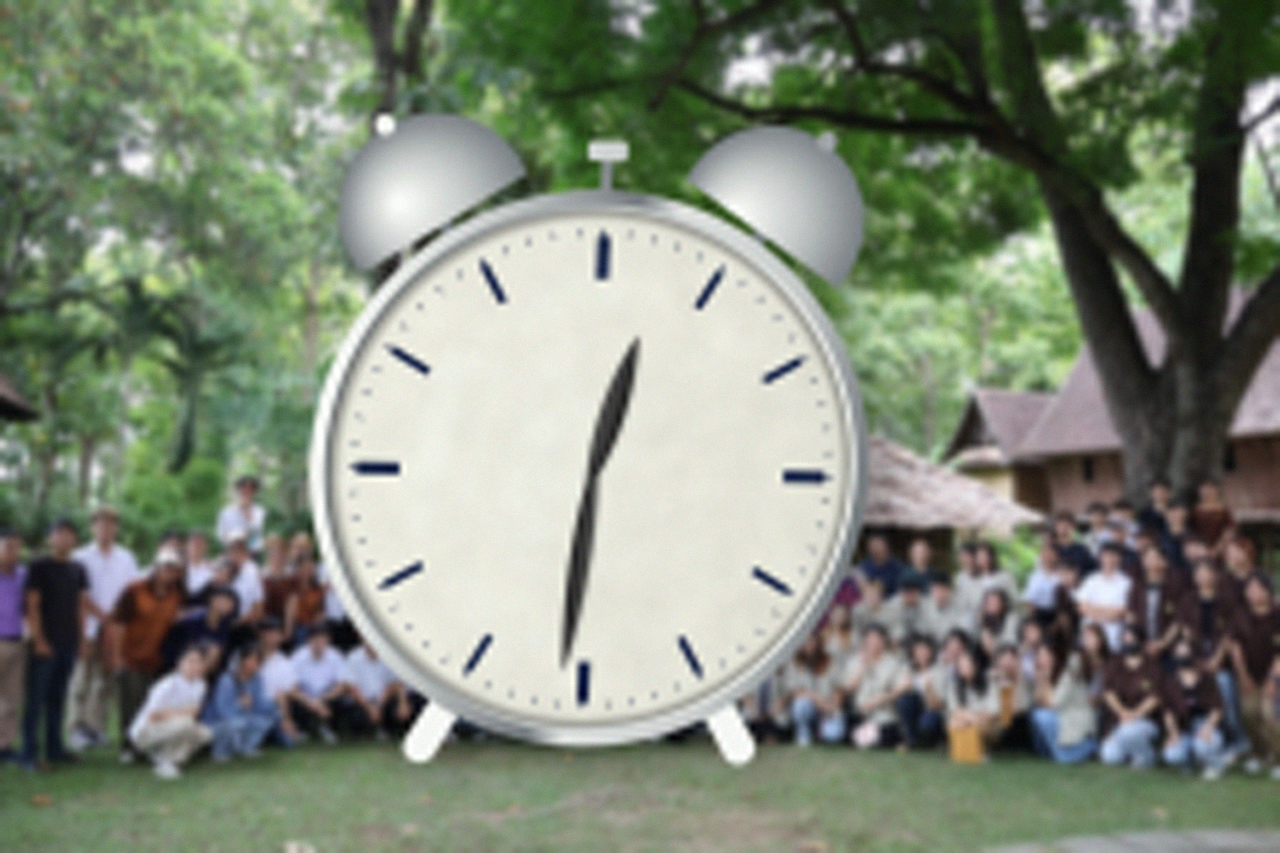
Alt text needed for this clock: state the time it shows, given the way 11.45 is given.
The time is 12.31
